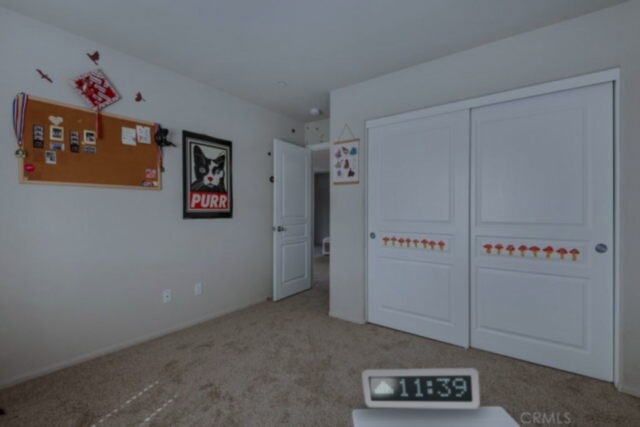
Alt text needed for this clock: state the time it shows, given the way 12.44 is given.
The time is 11.39
